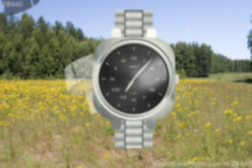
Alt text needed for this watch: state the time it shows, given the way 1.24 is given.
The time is 7.07
